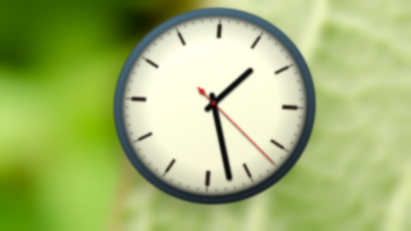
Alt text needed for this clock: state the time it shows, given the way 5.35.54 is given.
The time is 1.27.22
